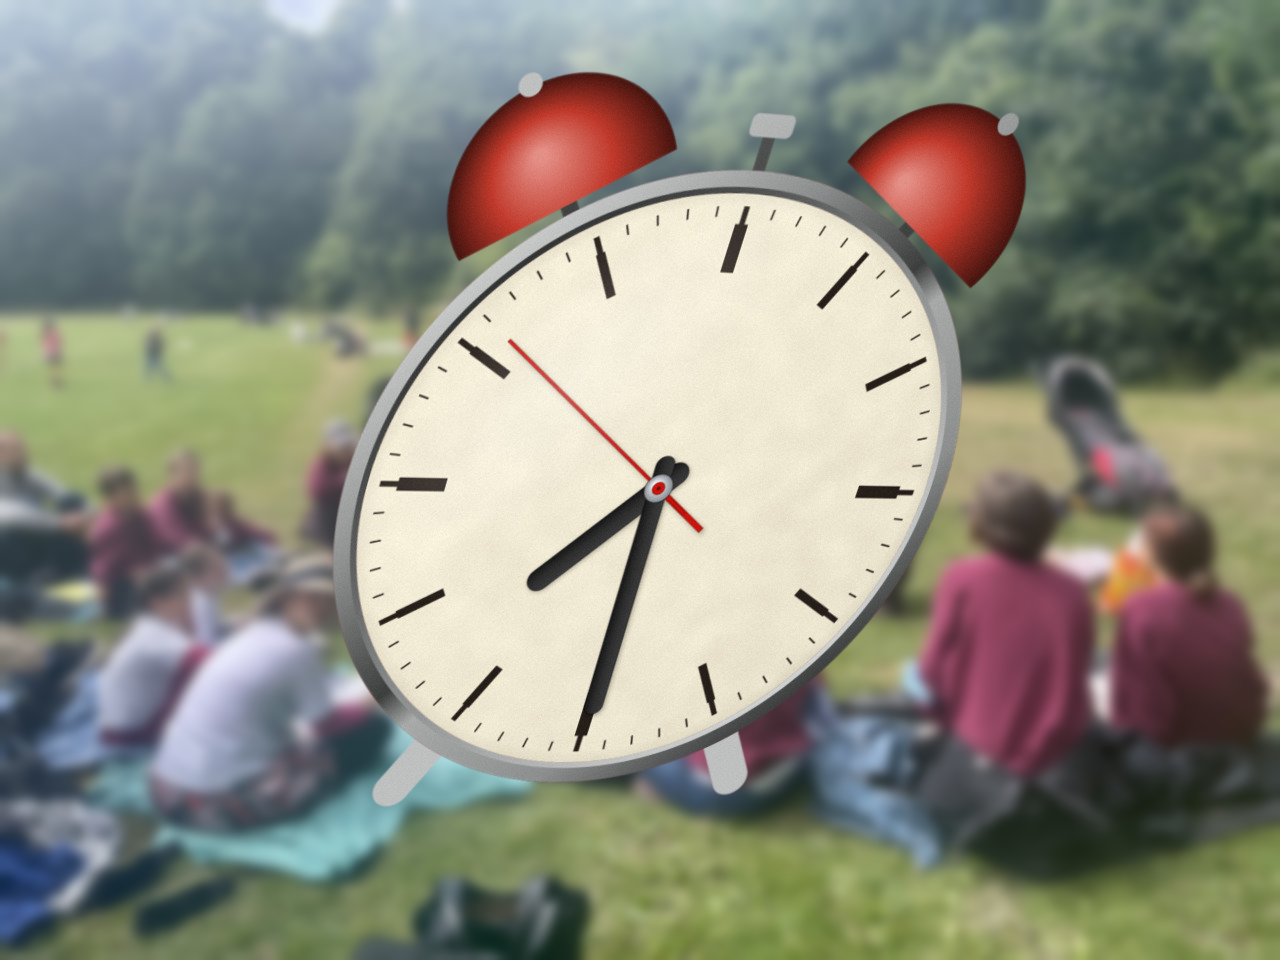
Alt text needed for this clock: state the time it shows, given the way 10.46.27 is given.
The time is 7.29.51
